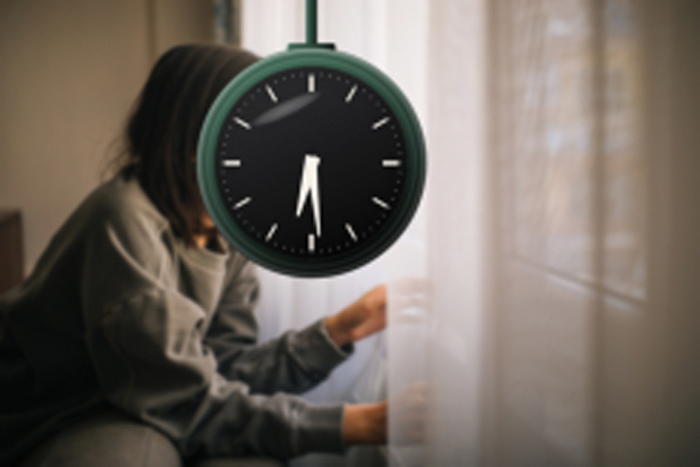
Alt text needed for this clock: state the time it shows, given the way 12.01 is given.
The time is 6.29
